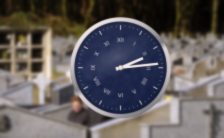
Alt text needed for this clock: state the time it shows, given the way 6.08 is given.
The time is 2.14
